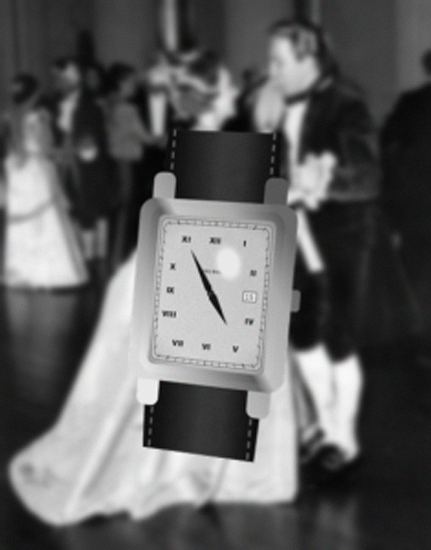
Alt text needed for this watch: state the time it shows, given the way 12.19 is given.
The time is 4.55
